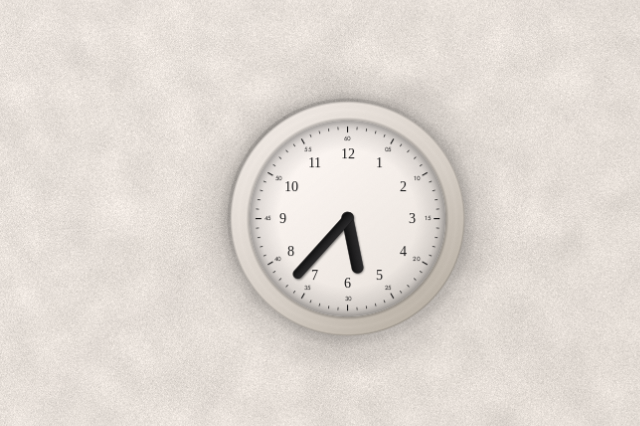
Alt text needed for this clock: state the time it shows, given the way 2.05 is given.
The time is 5.37
